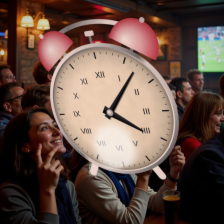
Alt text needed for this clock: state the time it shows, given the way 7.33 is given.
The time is 4.07
